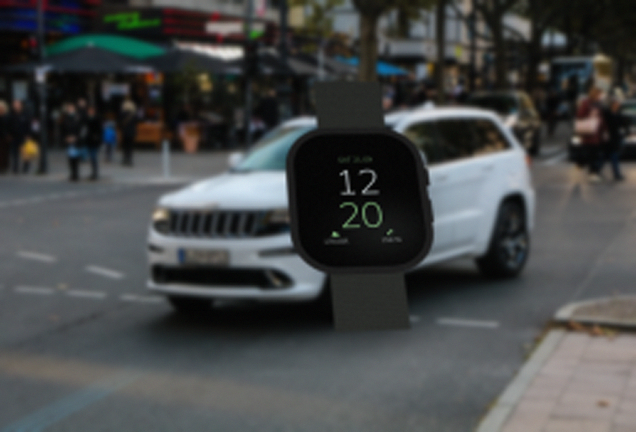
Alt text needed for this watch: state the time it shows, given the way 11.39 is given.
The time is 12.20
